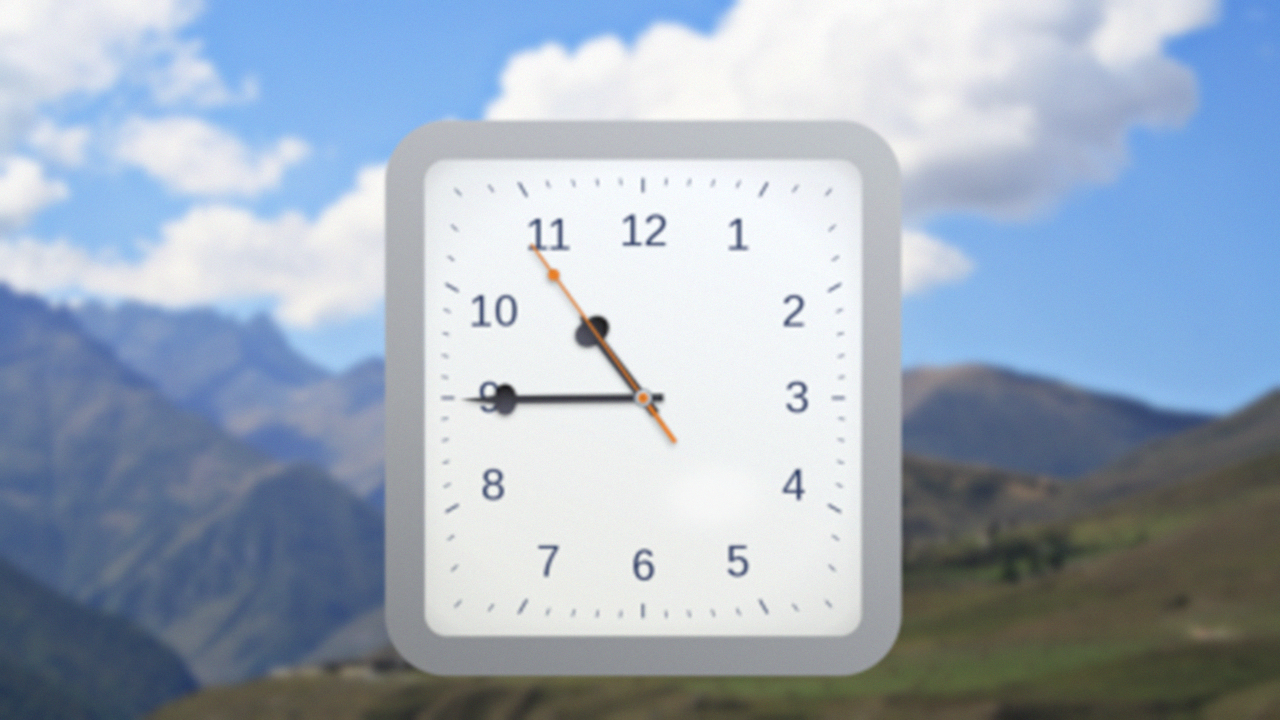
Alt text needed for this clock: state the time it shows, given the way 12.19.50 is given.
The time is 10.44.54
